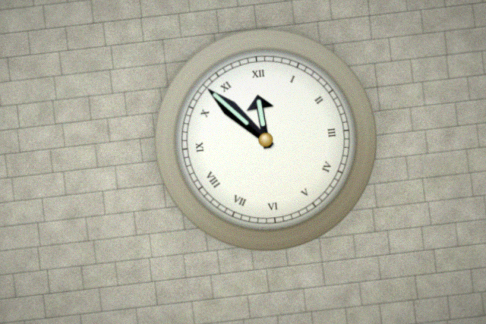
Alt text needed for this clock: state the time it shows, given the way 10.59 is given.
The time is 11.53
